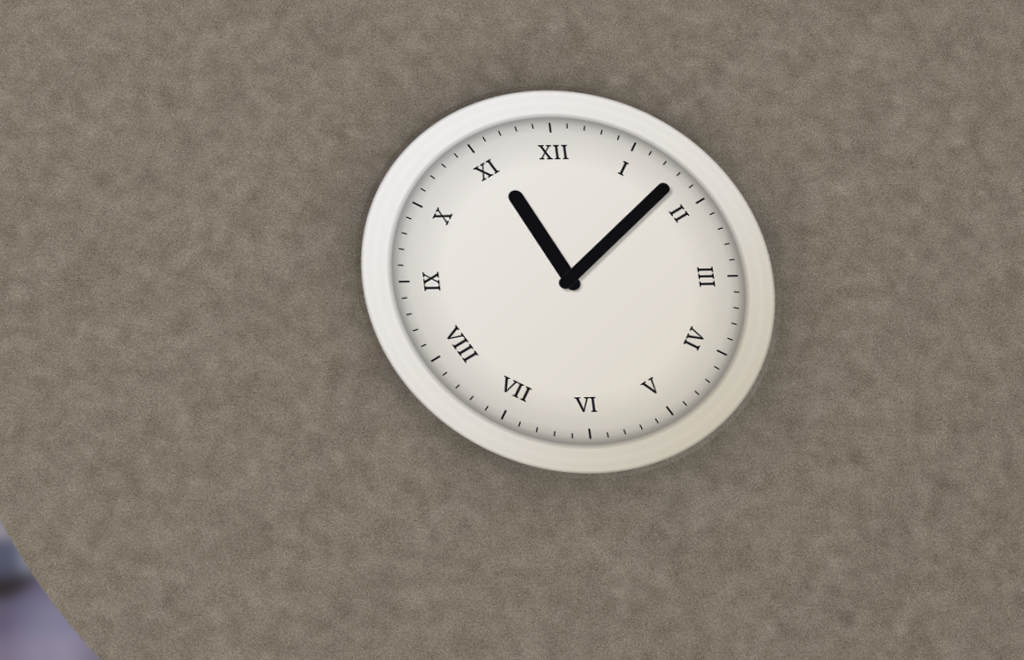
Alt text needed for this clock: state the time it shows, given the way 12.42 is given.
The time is 11.08
